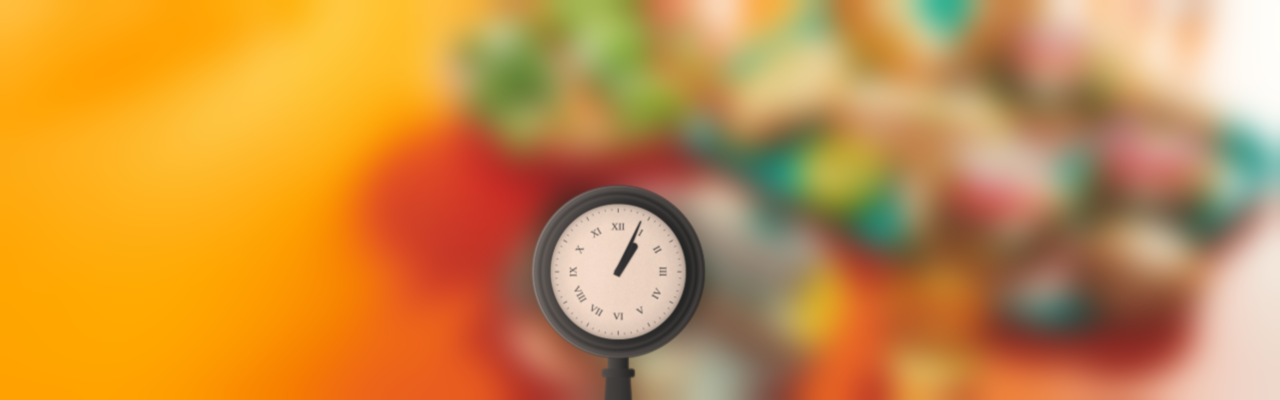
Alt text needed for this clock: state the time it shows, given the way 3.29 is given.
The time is 1.04
